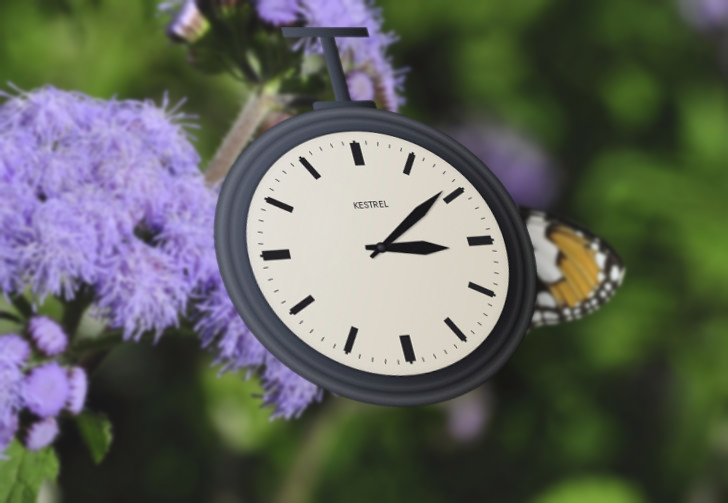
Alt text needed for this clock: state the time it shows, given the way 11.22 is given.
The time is 3.09
